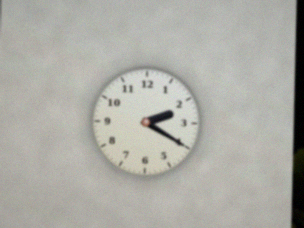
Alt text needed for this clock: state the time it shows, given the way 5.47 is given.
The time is 2.20
